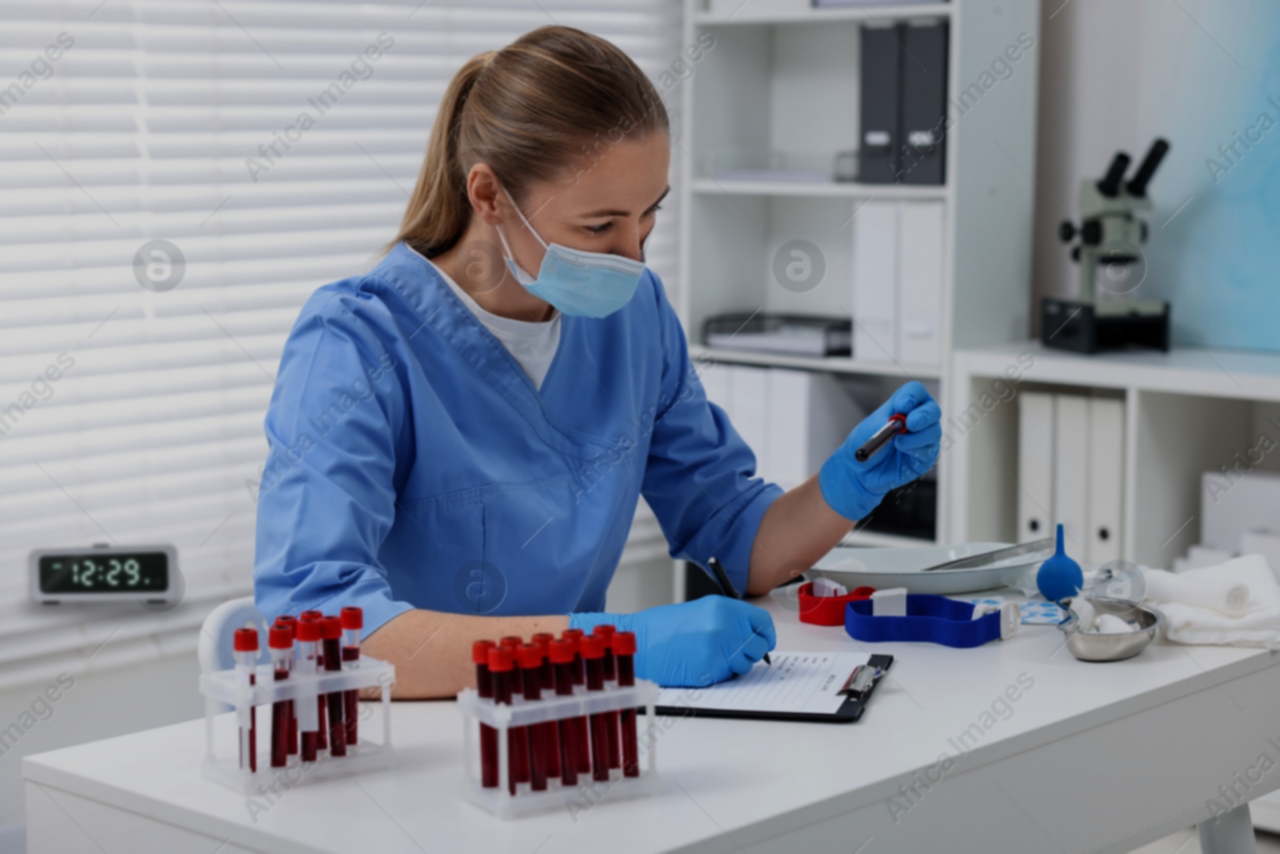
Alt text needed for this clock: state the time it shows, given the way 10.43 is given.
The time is 12.29
